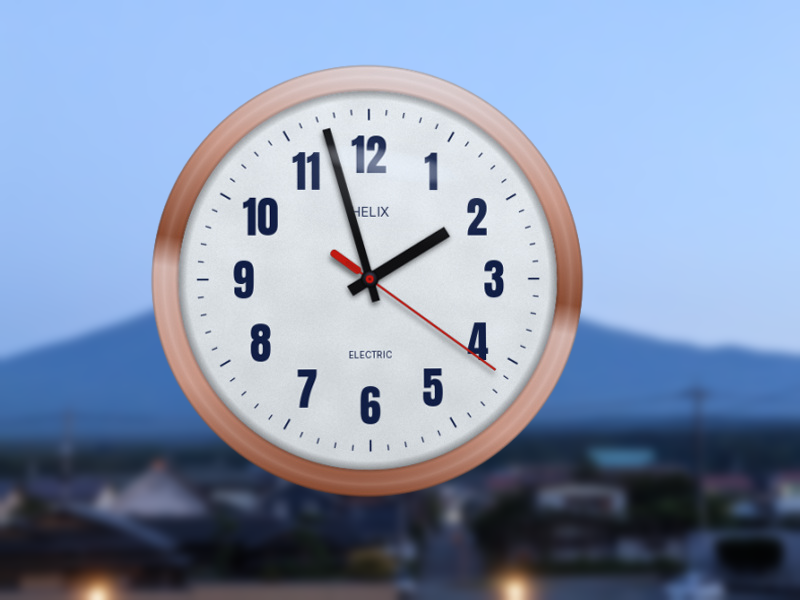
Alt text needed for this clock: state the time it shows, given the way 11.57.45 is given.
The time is 1.57.21
